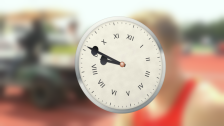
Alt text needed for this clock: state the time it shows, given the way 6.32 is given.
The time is 8.46
